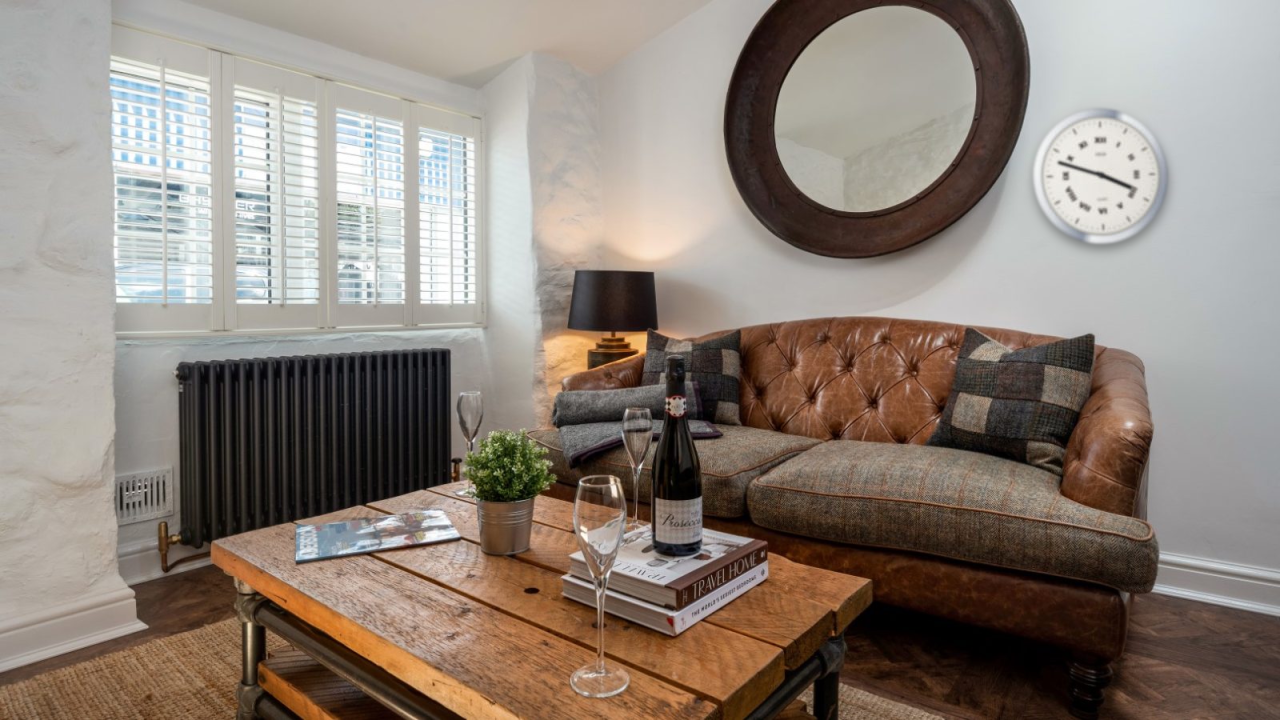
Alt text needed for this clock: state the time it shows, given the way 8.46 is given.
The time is 3.48
